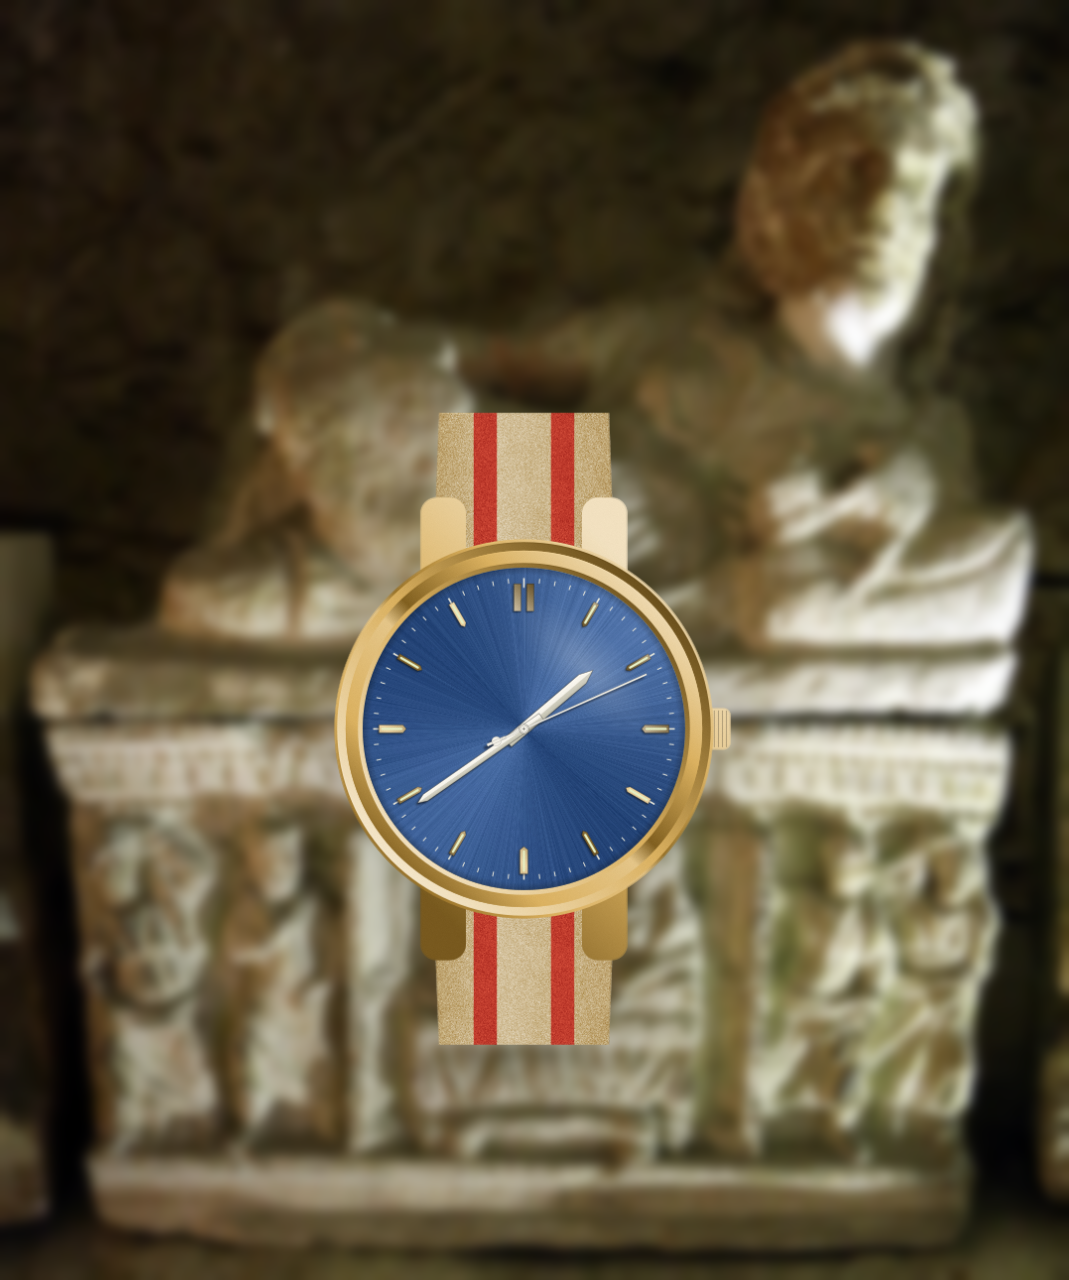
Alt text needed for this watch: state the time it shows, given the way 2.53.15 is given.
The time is 1.39.11
